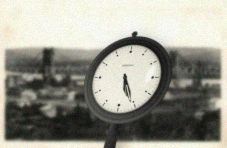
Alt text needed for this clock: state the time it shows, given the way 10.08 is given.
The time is 5.26
